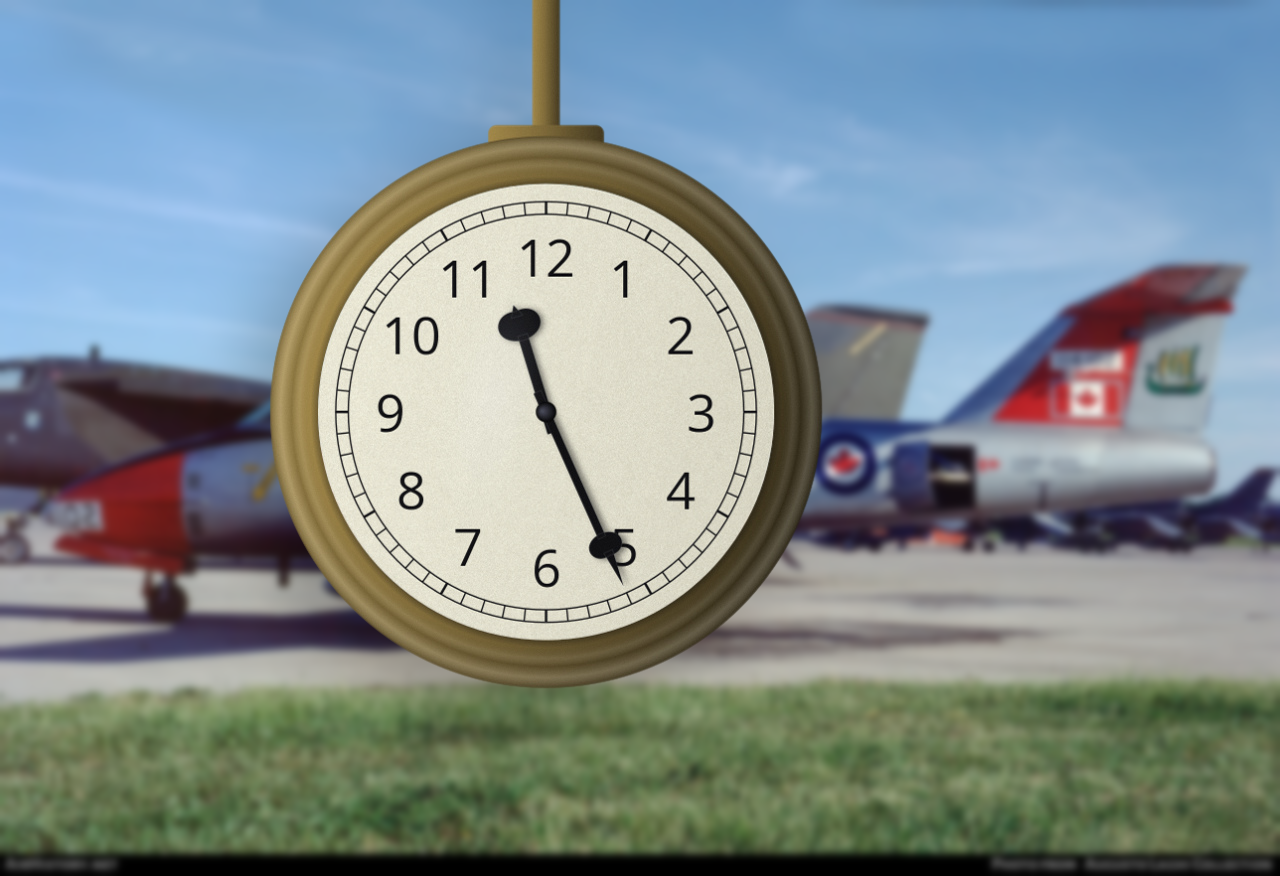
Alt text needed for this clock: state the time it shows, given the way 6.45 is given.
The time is 11.26
